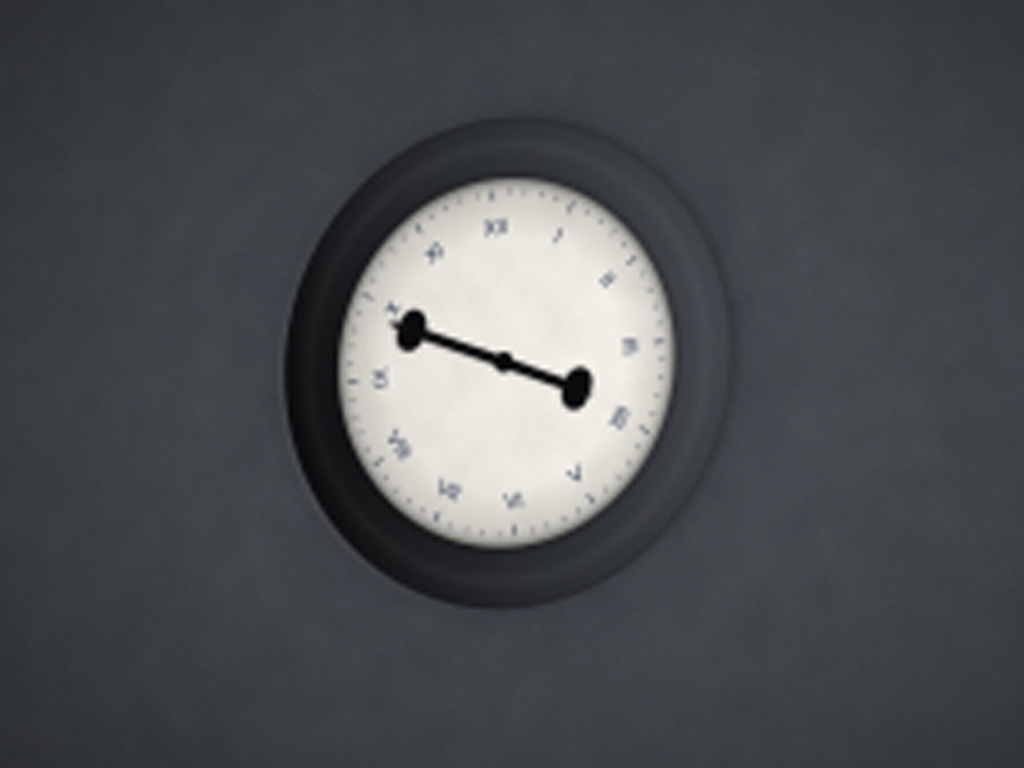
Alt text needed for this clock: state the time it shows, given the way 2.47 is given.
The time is 3.49
